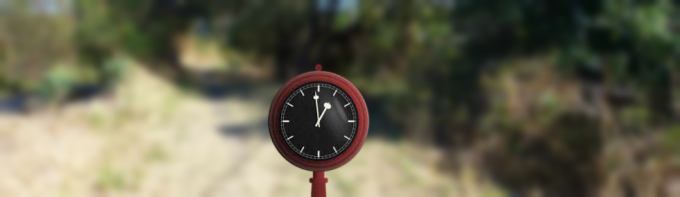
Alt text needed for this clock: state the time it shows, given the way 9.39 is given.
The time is 12.59
